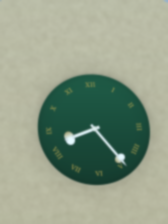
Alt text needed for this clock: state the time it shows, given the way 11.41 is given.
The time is 8.24
